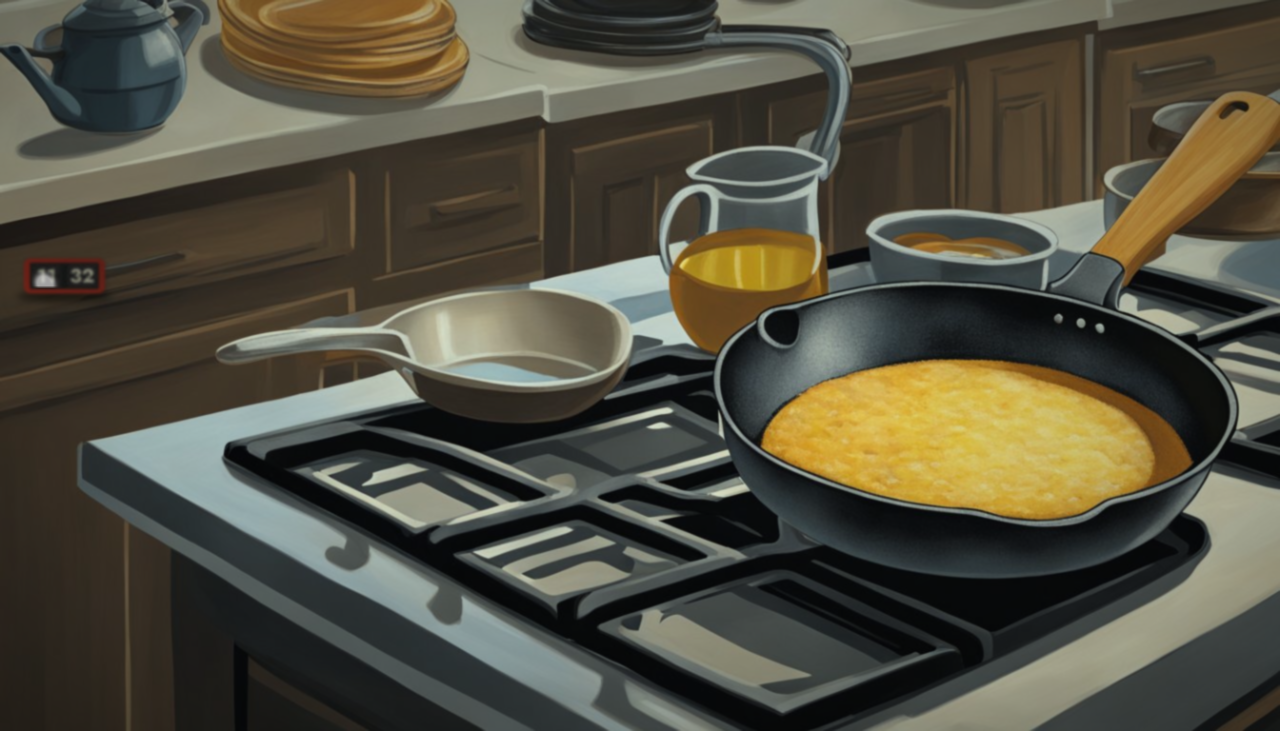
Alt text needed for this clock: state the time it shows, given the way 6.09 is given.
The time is 11.32
